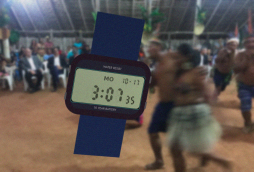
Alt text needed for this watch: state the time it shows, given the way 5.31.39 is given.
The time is 3.07.35
